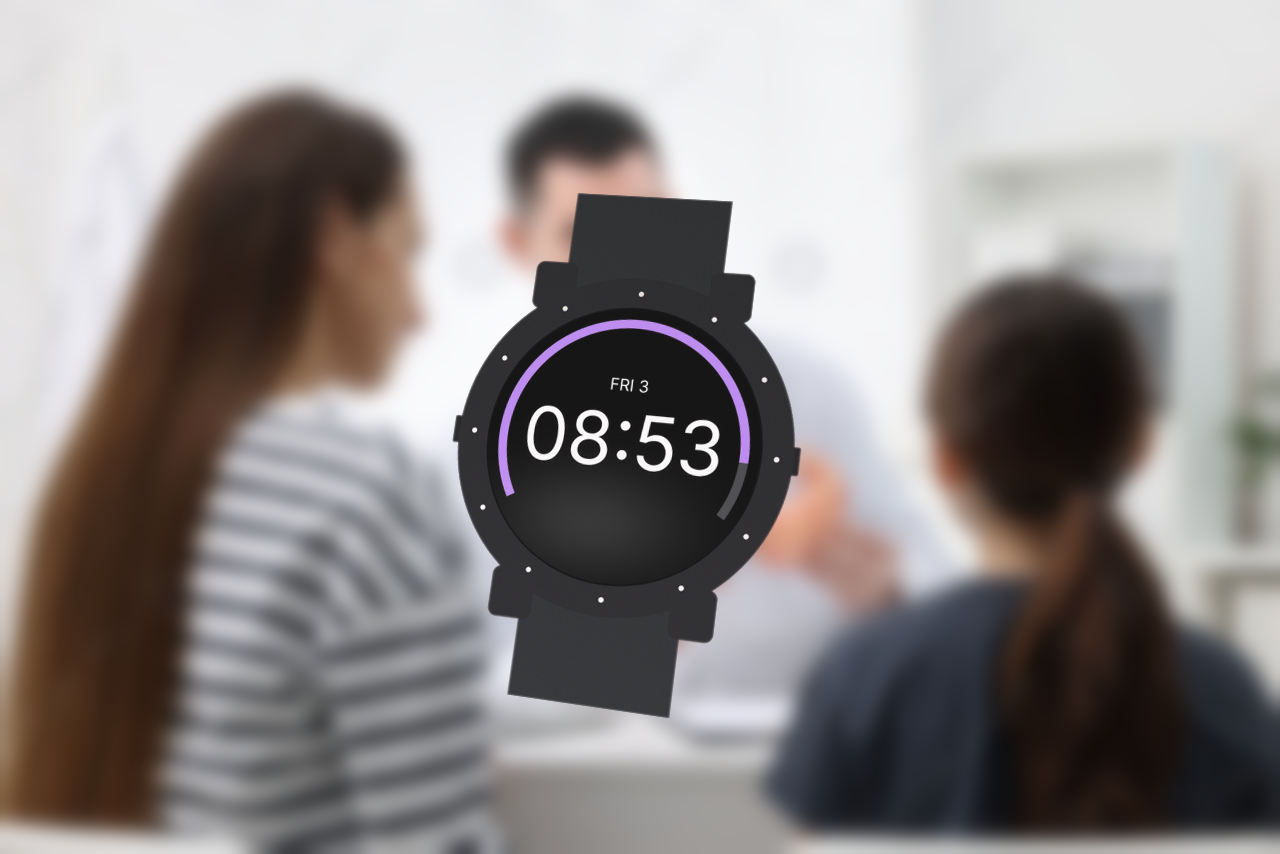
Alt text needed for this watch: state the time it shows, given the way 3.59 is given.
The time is 8.53
